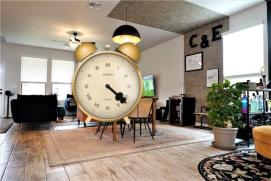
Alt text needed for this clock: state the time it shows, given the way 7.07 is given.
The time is 4.22
